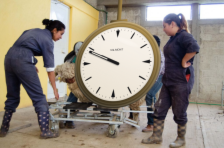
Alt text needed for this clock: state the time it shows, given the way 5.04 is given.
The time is 9.49
